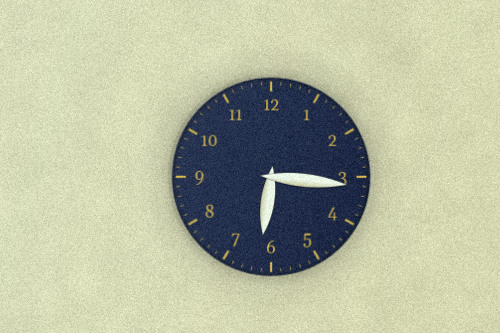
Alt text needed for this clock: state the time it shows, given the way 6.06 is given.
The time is 6.16
